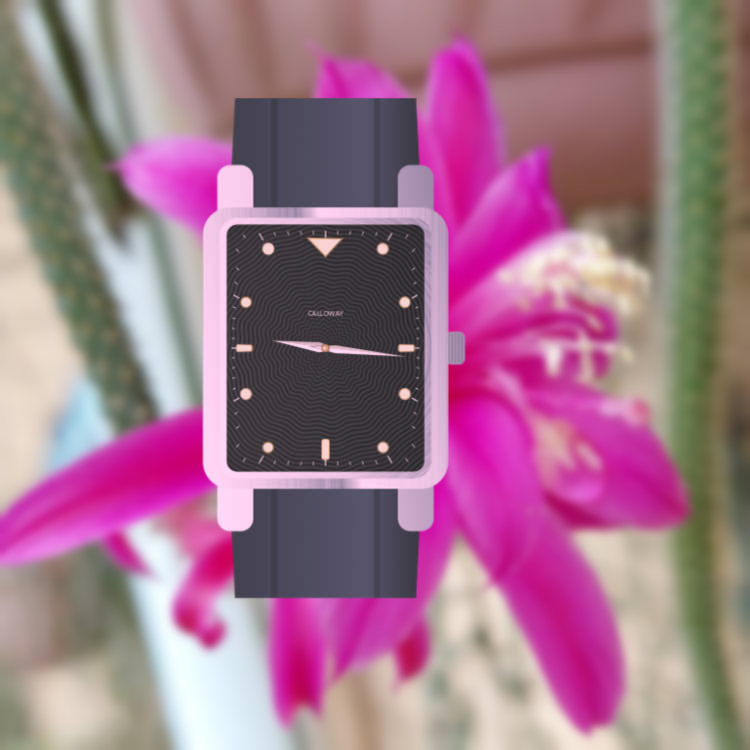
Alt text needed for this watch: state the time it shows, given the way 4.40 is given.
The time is 9.16
